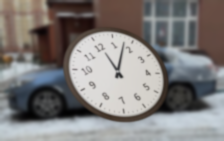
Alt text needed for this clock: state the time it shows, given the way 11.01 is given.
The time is 12.08
